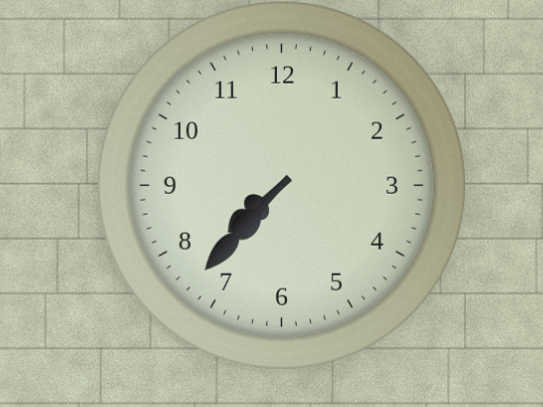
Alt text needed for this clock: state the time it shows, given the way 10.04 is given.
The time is 7.37
